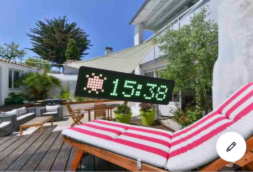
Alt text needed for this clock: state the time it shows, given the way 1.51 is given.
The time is 15.38
